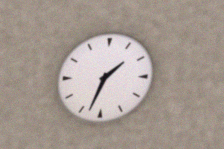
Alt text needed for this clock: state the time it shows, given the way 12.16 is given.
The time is 1.33
